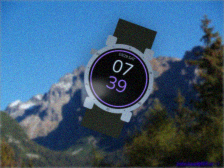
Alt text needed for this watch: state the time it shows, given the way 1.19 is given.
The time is 7.39
